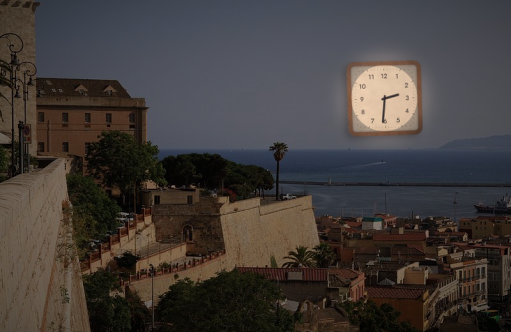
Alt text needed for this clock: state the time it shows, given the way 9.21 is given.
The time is 2.31
